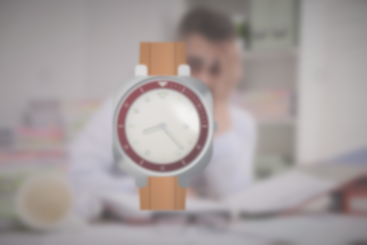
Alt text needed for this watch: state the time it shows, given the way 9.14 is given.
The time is 8.23
